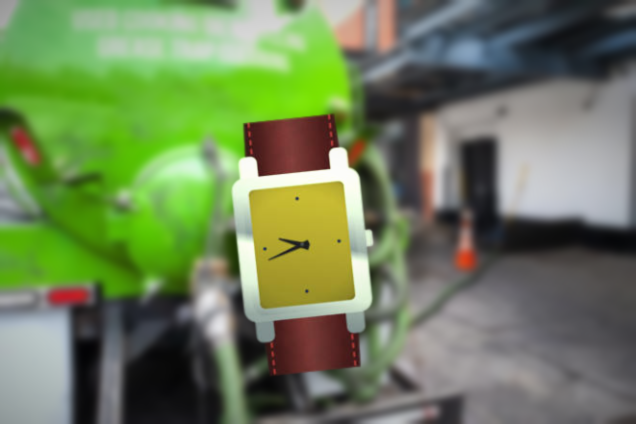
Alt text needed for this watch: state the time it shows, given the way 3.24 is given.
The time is 9.42
